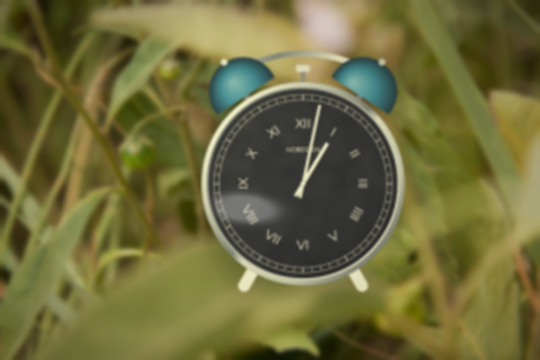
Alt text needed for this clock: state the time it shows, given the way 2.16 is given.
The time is 1.02
